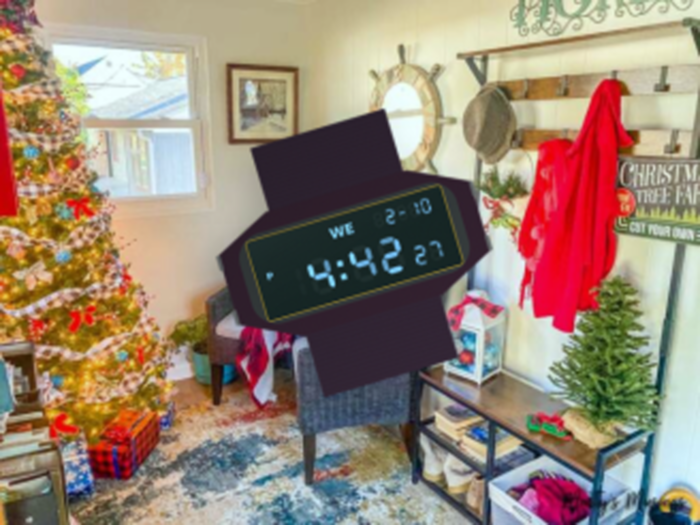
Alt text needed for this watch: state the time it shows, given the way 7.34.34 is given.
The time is 4.42.27
